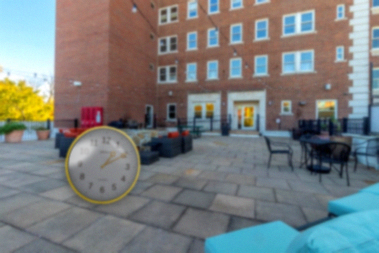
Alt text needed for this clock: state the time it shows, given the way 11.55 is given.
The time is 1.10
